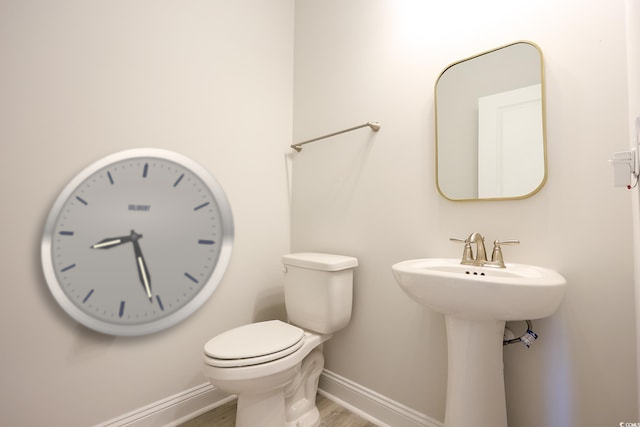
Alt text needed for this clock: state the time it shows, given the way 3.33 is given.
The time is 8.26
